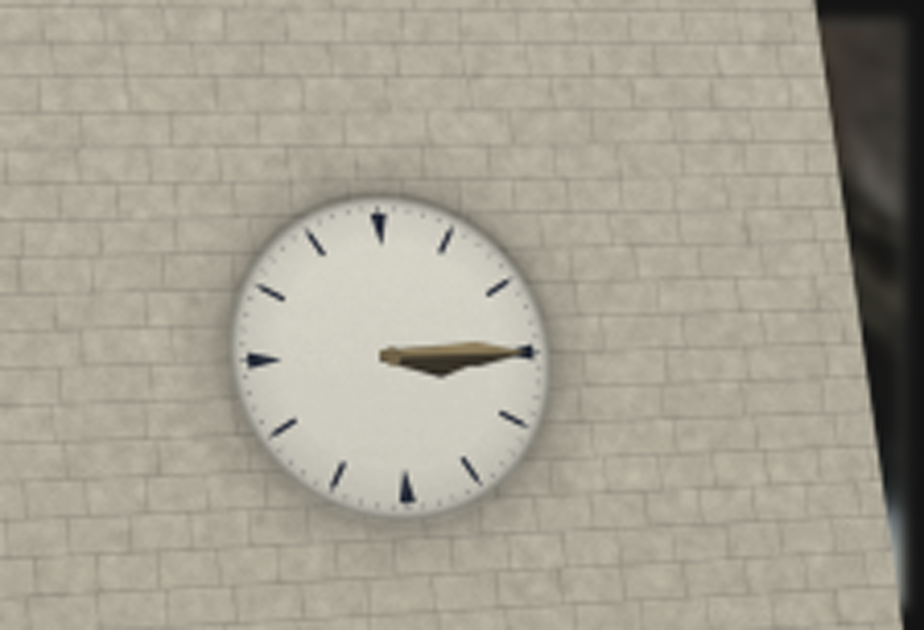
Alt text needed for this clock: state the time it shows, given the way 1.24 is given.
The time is 3.15
